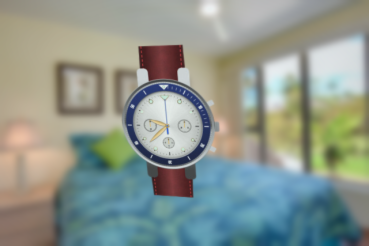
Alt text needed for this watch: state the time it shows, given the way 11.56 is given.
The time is 9.38
